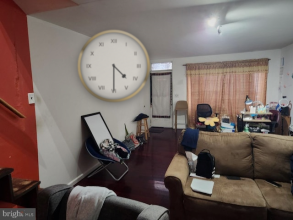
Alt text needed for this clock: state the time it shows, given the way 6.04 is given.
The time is 4.30
